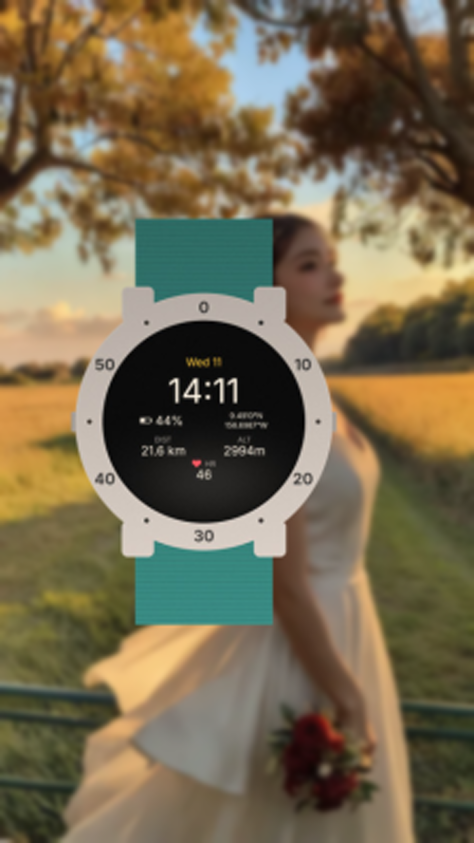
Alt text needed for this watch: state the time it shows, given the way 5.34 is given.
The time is 14.11
